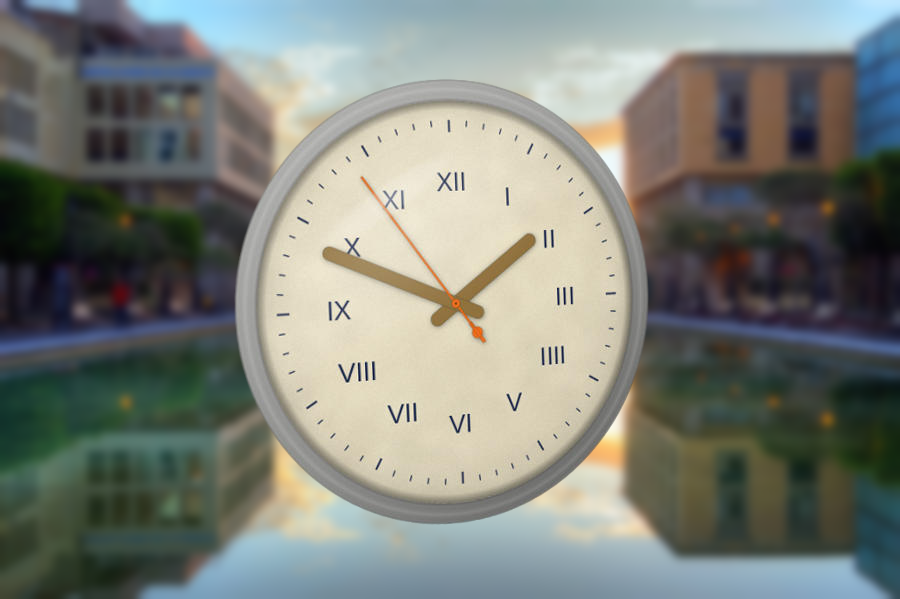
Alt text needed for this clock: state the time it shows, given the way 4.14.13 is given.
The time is 1.48.54
